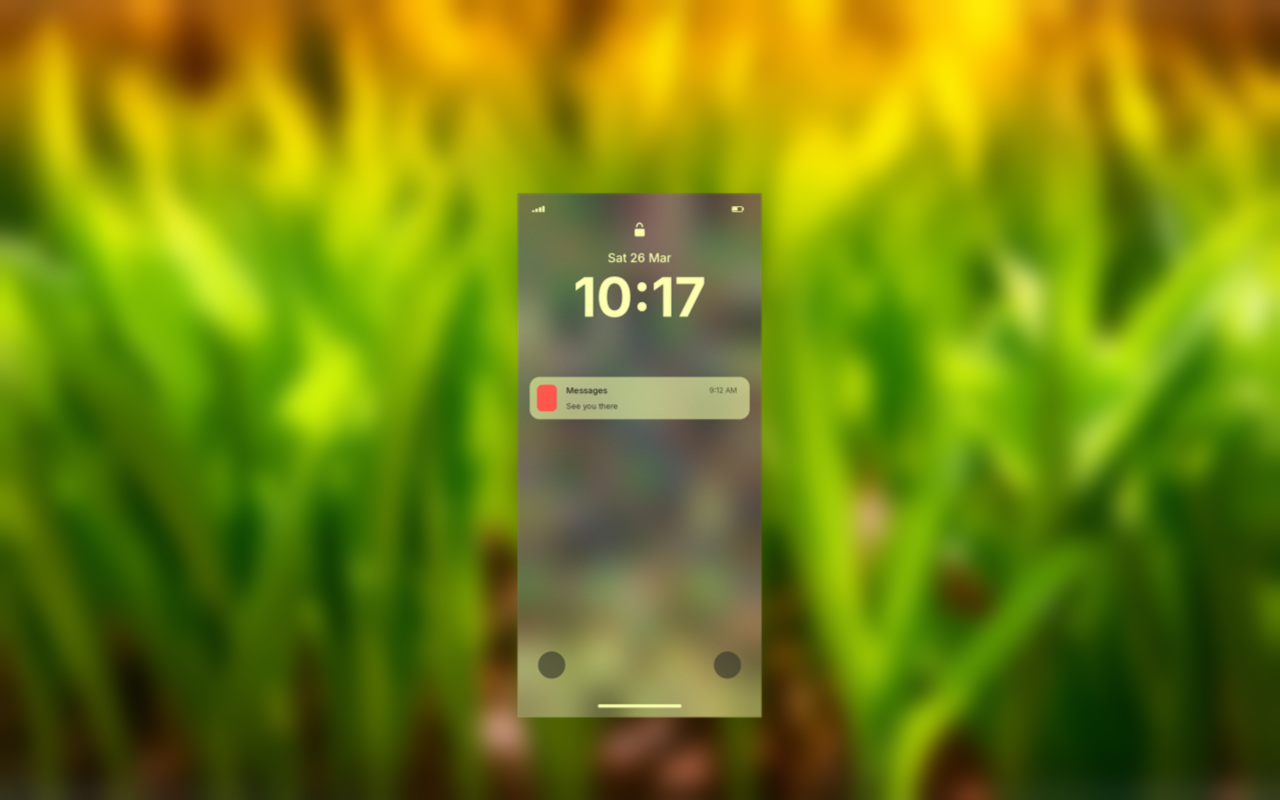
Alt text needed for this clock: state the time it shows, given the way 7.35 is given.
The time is 10.17
